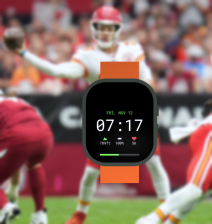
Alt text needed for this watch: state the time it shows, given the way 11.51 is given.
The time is 7.17
